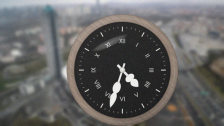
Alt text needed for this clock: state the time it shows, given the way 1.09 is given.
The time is 4.33
